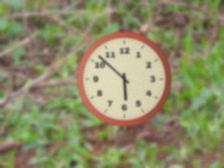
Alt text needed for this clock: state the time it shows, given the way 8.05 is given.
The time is 5.52
